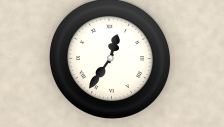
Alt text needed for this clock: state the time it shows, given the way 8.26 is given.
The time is 12.36
